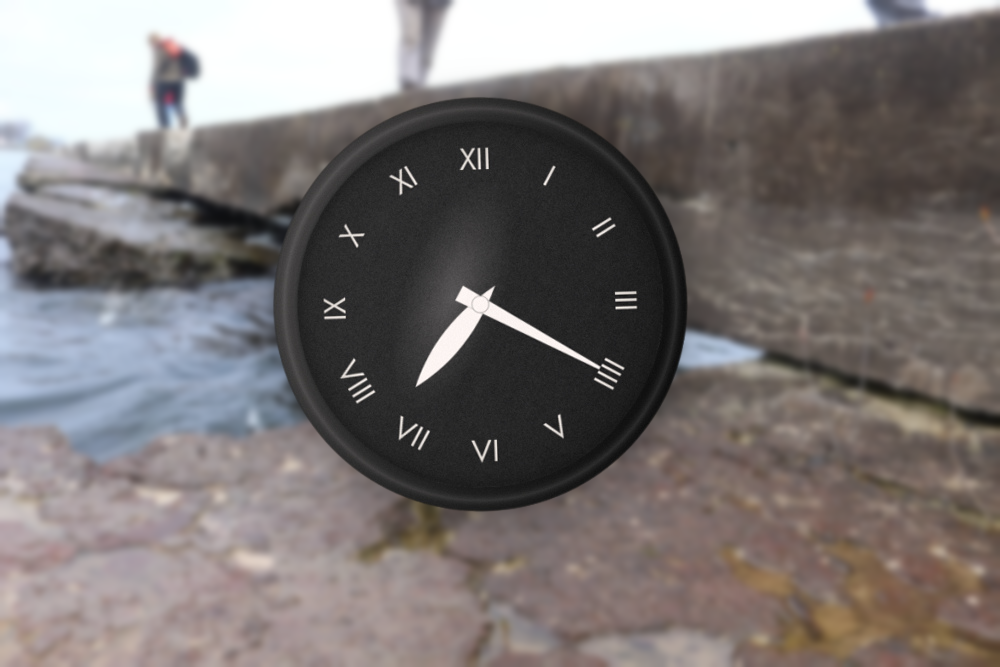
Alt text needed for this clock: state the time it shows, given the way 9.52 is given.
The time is 7.20
